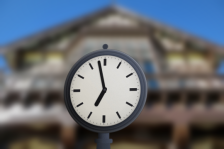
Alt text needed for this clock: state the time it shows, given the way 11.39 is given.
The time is 6.58
